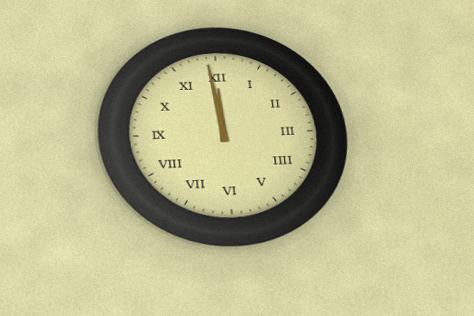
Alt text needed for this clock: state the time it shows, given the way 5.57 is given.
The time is 11.59
